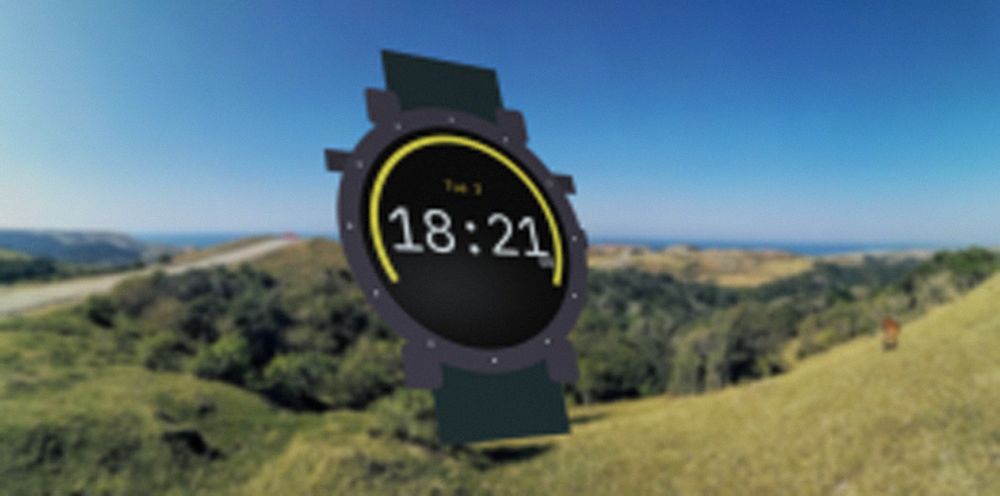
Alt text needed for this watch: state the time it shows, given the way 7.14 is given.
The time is 18.21
